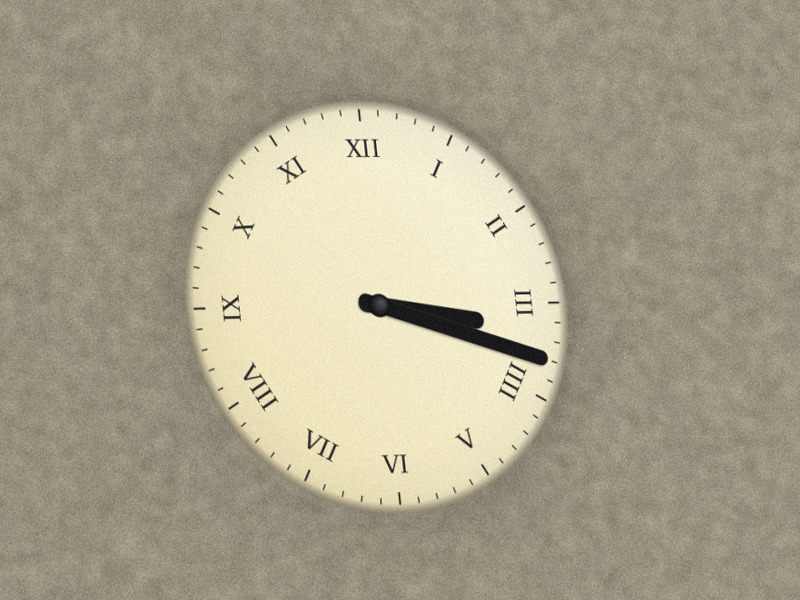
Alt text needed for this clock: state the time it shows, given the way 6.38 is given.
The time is 3.18
